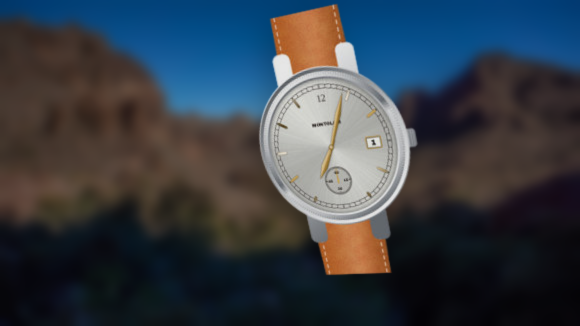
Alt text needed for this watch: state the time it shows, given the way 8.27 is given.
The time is 7.04
